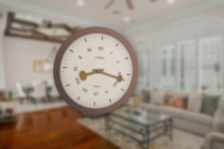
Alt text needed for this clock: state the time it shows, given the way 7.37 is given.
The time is 8.17
